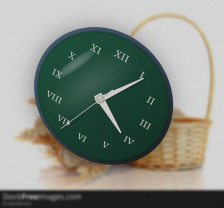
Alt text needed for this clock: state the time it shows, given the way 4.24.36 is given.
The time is 4.05.34
